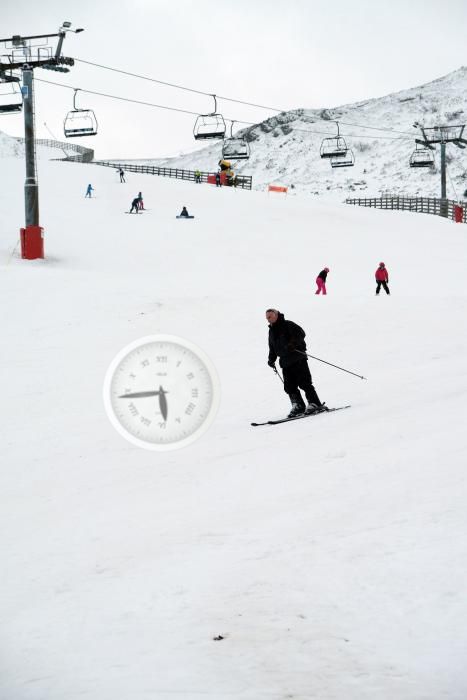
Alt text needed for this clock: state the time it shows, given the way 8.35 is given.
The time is 5.44
